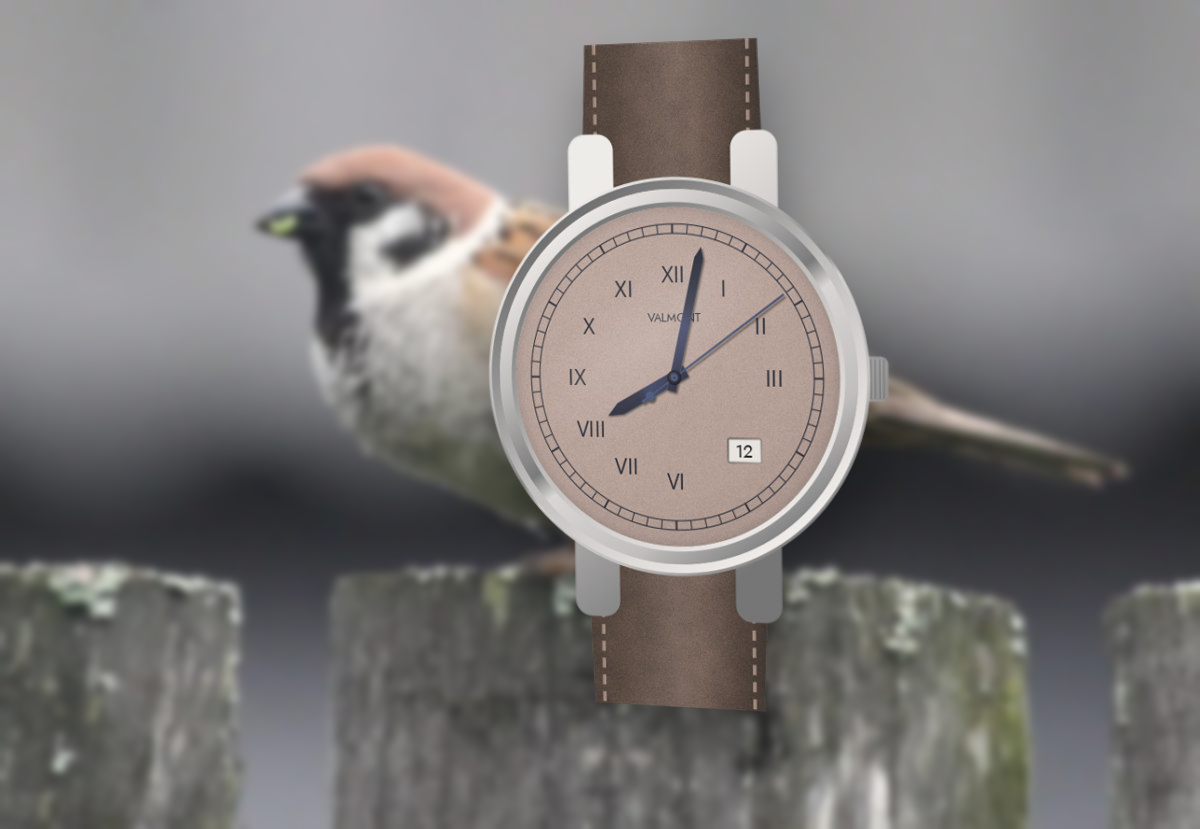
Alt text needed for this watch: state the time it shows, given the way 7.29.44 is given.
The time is 8.02.09
